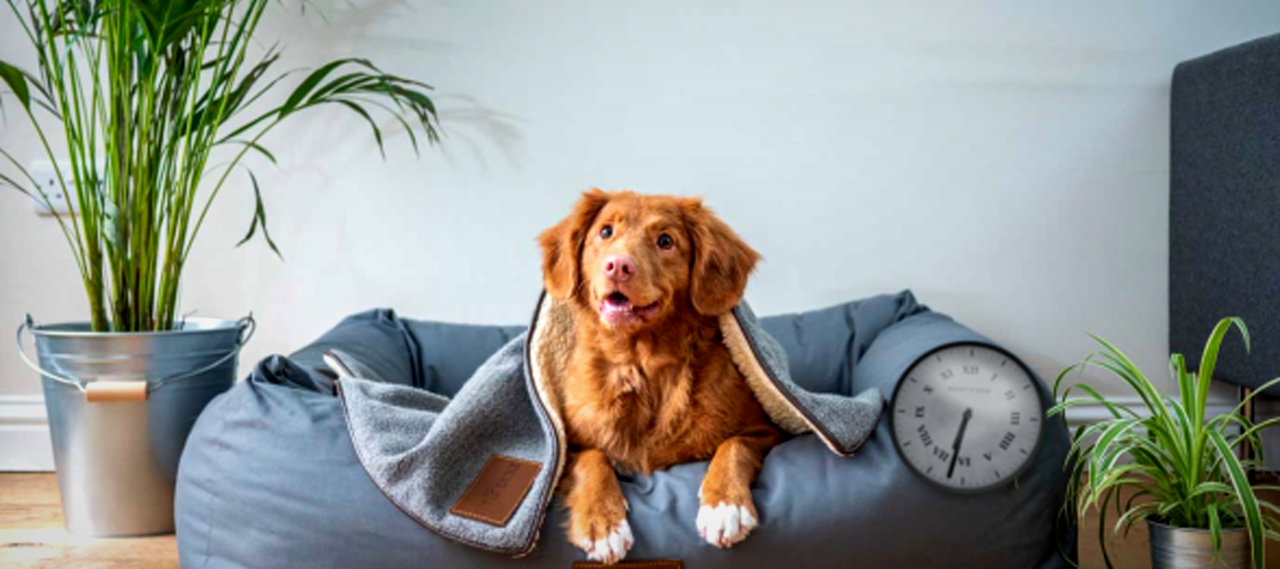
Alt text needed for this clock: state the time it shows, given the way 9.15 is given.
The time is 6.32
